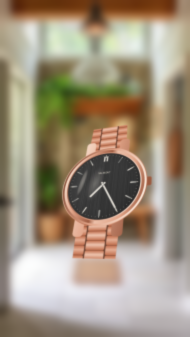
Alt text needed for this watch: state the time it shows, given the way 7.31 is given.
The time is 7.25
